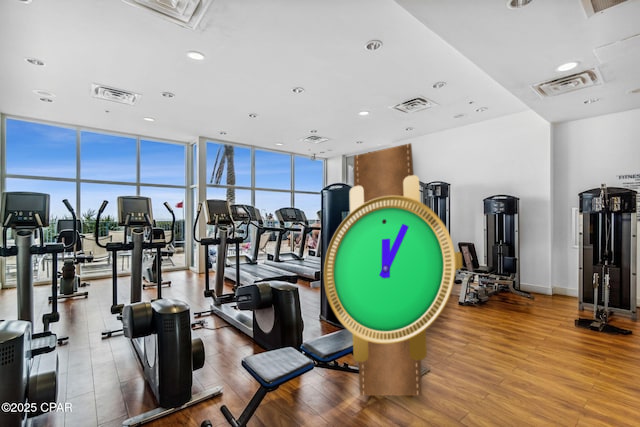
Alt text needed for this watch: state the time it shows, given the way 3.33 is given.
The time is 12.05
